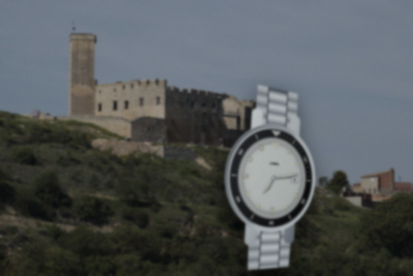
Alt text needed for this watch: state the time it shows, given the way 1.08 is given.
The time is 7.13
